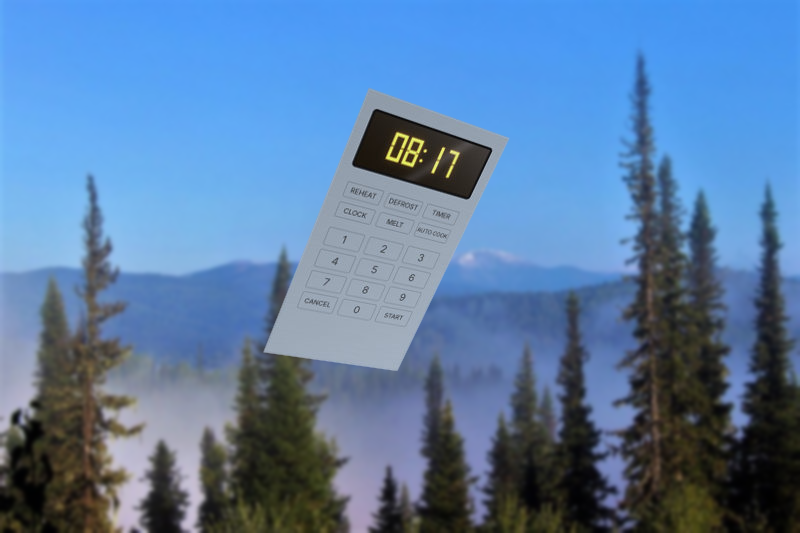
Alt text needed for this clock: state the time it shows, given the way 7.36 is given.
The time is 8.17
